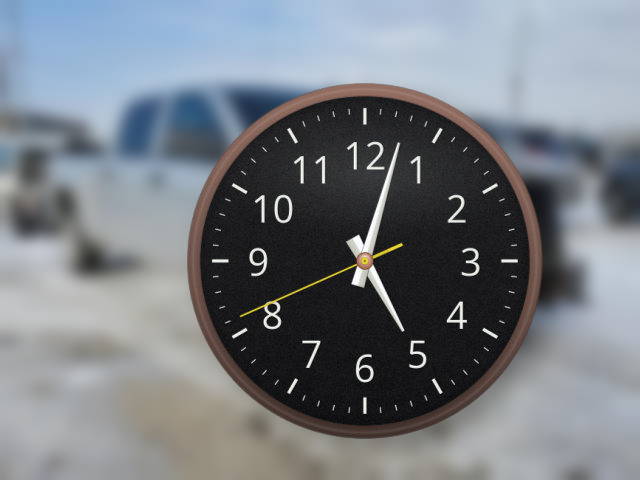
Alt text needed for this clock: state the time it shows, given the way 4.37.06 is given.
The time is 5.02.41
